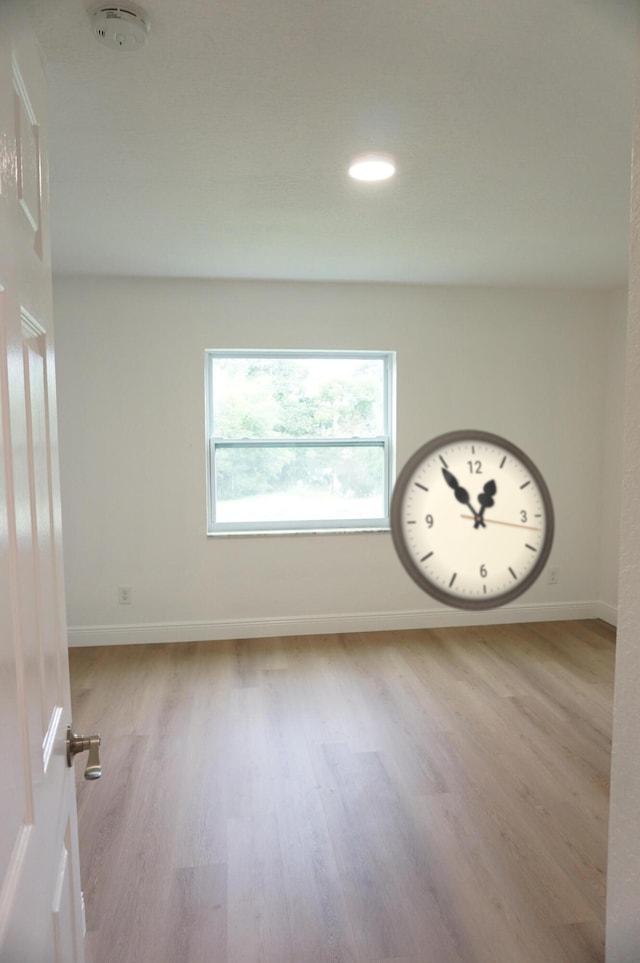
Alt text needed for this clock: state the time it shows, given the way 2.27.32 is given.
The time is 12.54.17
